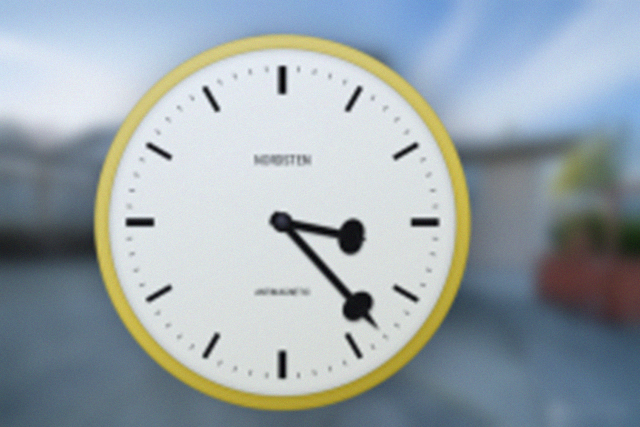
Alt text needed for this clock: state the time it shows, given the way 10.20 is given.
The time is 3.23
